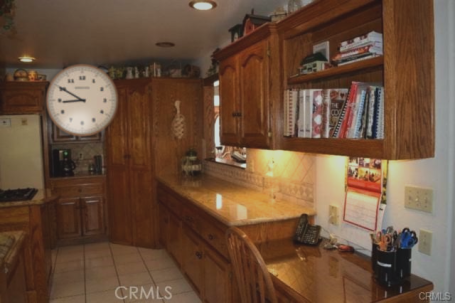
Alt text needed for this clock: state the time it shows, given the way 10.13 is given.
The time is 8.50
